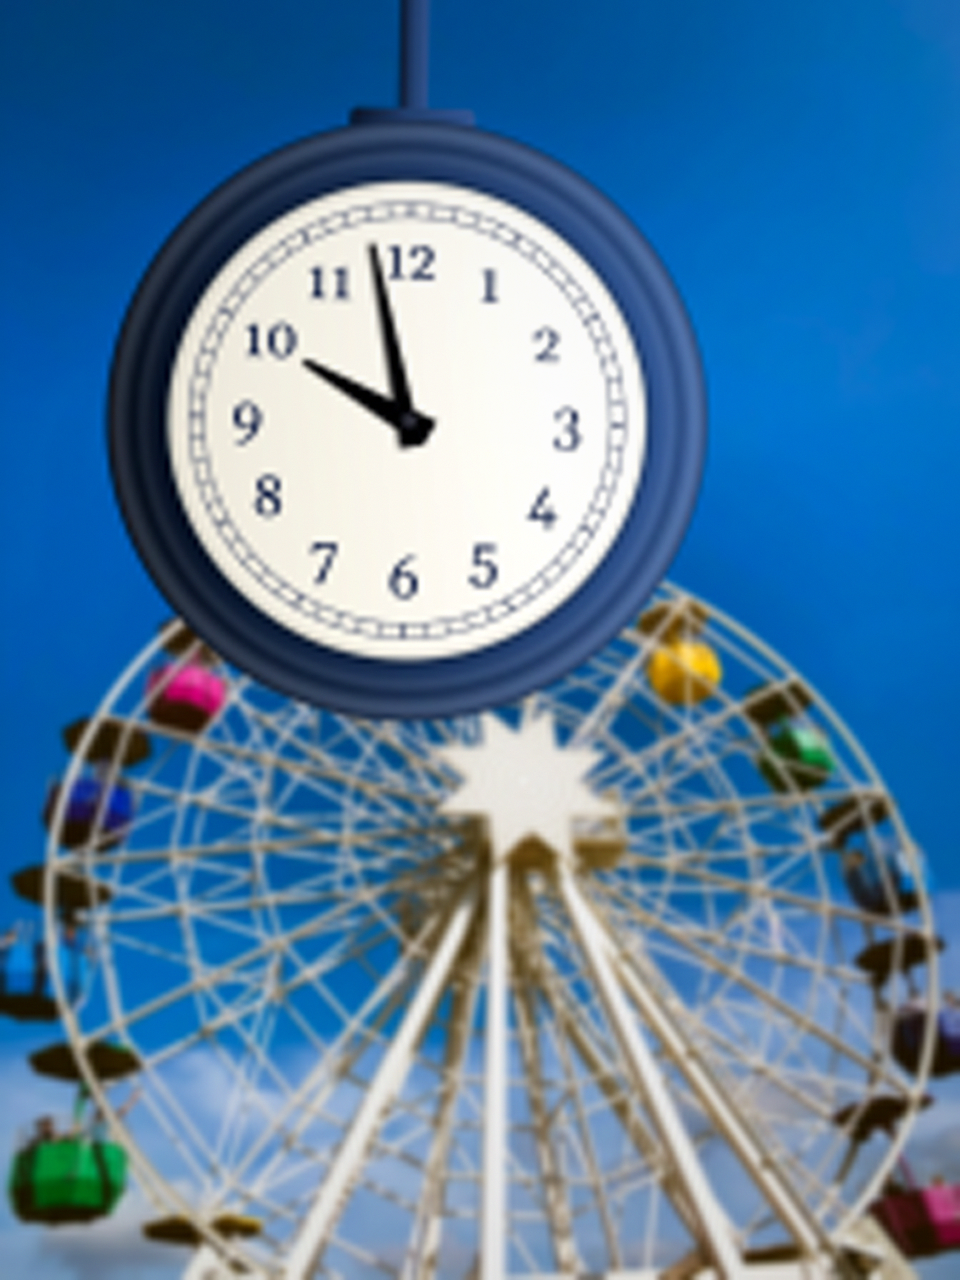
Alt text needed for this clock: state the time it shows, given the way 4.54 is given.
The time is 9.58
